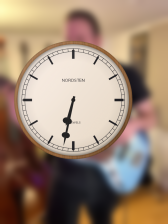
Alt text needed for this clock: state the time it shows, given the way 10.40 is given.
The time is 6.32
